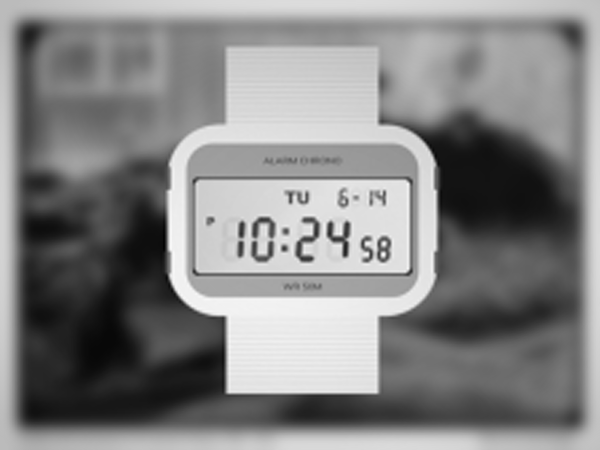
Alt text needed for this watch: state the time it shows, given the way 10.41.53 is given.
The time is 10.24.58
